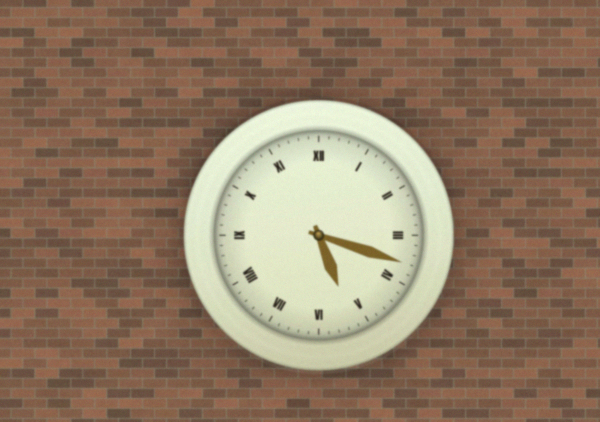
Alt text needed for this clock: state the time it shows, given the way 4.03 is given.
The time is 5.18
